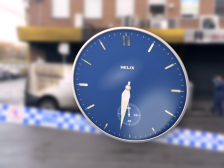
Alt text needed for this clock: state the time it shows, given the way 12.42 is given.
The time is 6.32
